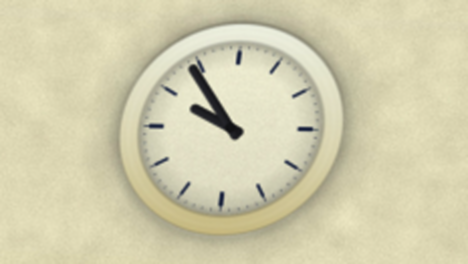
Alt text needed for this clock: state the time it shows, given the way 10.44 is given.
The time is 9.54
